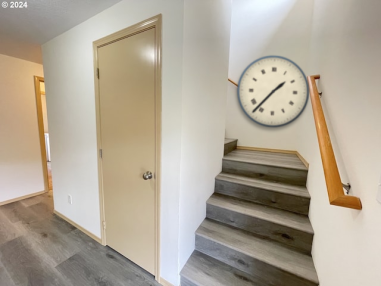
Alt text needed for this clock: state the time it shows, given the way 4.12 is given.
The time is 1.37
